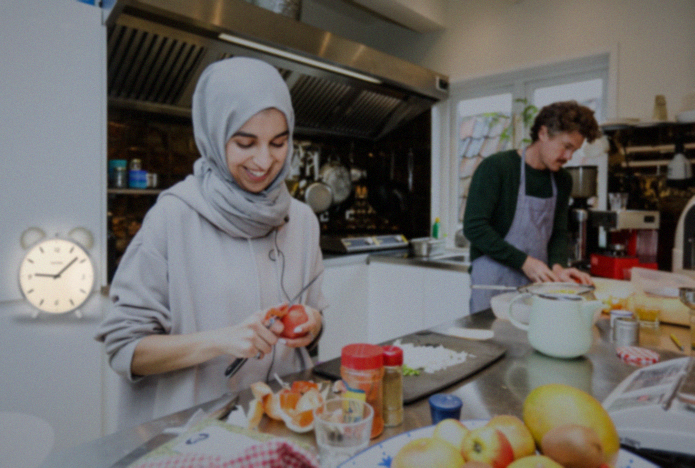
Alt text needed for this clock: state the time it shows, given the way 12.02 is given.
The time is 9.08
